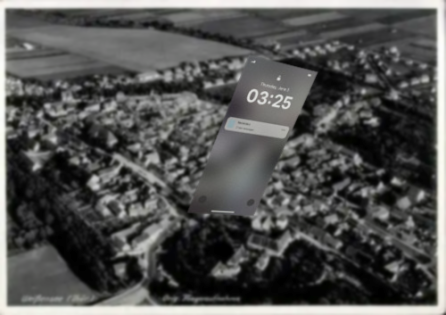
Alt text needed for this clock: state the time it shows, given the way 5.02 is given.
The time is 3.25
